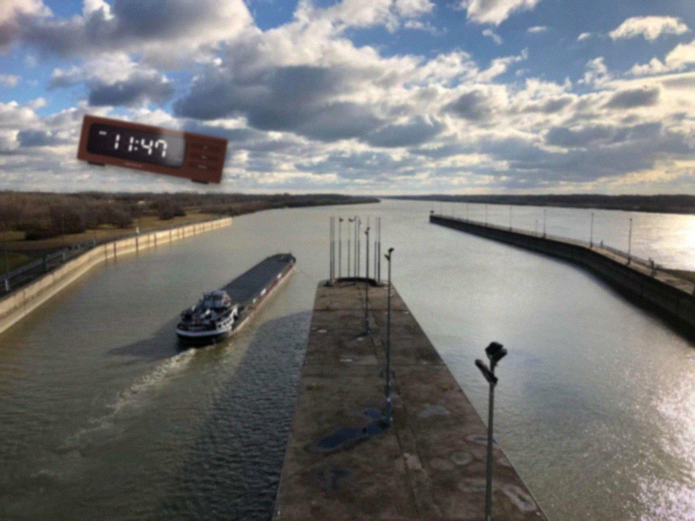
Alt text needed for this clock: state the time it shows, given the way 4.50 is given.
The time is 11.47
